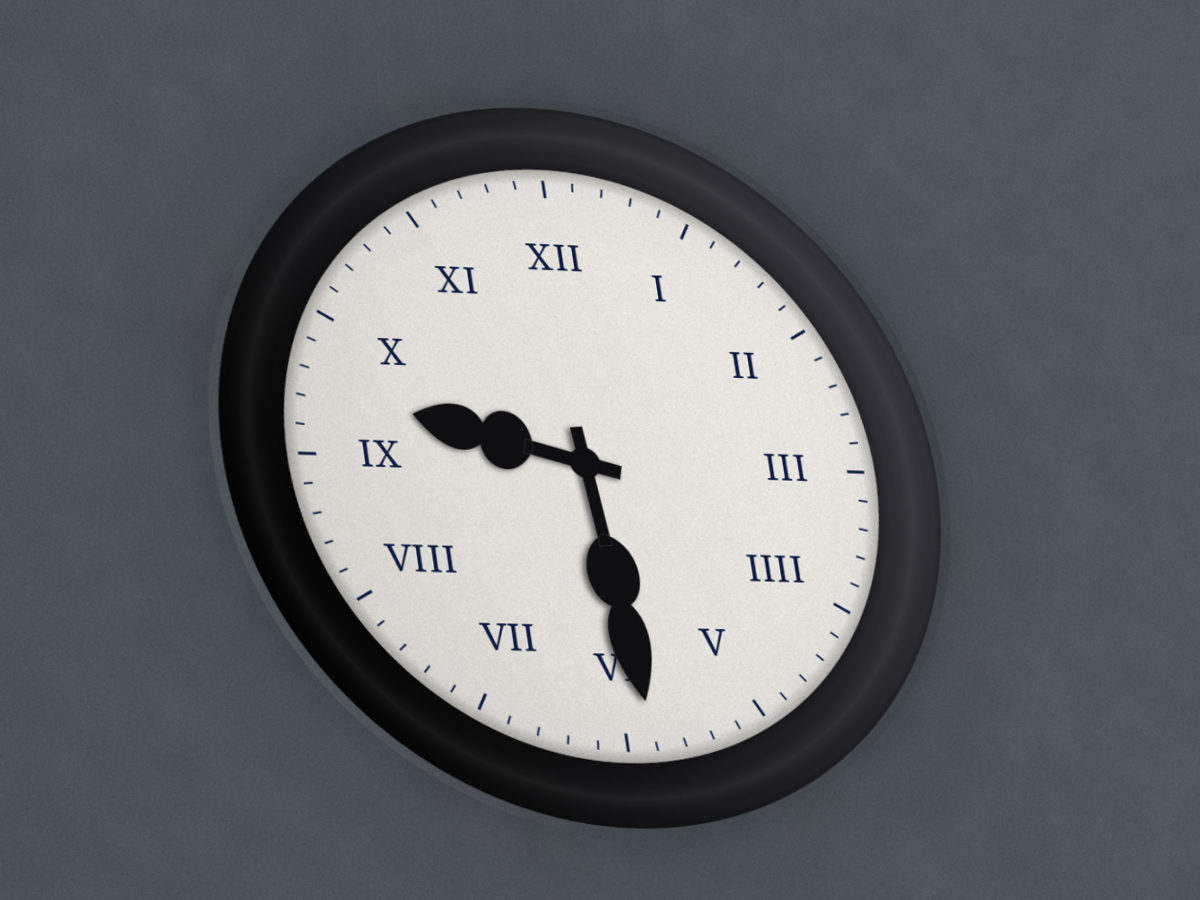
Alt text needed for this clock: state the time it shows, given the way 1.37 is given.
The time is 9.29
